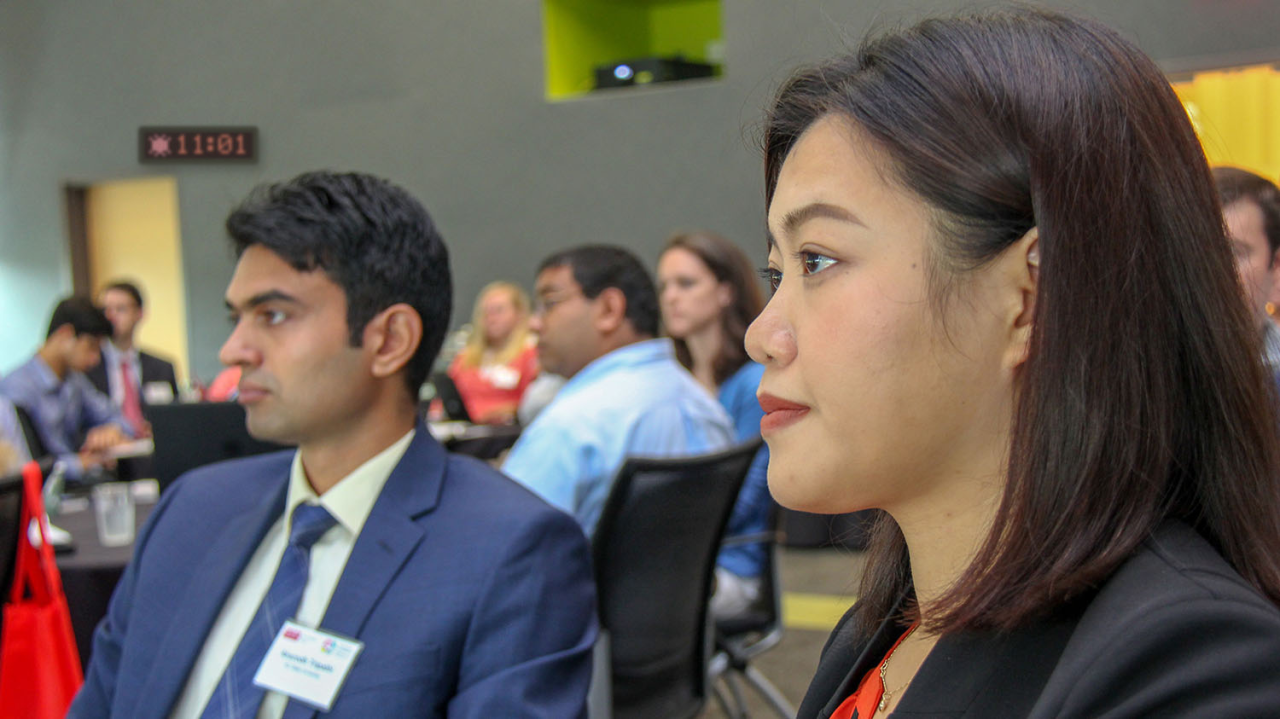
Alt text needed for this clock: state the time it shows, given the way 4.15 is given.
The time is 11.01
